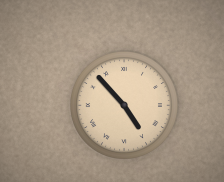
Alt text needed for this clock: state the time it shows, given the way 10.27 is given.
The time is 4.53
